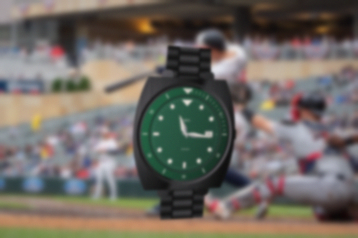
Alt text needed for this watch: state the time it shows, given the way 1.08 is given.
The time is 11.16
